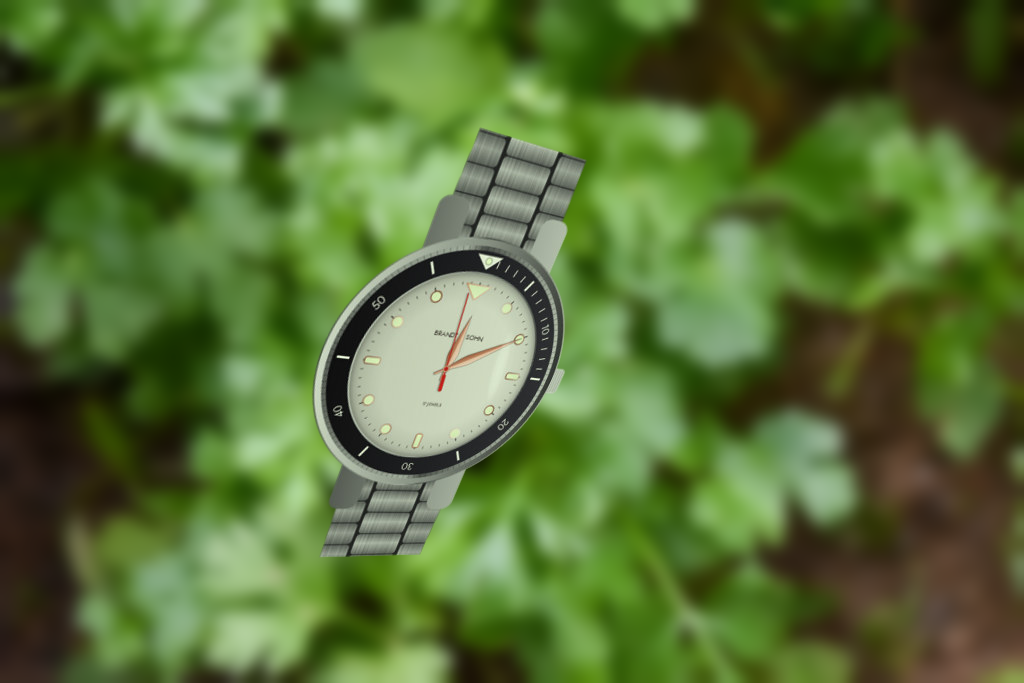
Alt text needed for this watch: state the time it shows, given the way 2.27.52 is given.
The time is 12.09.59
